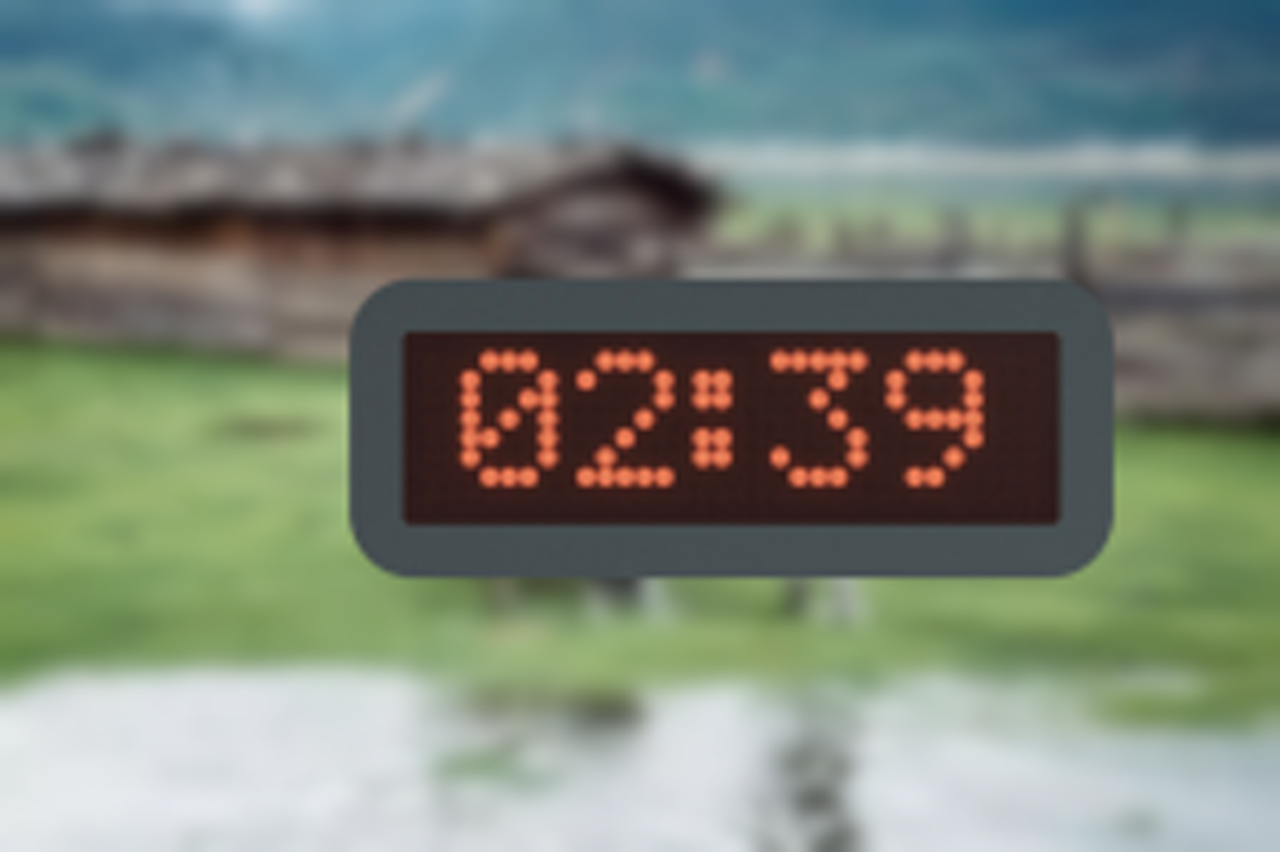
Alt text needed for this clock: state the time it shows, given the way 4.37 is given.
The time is 2.39
